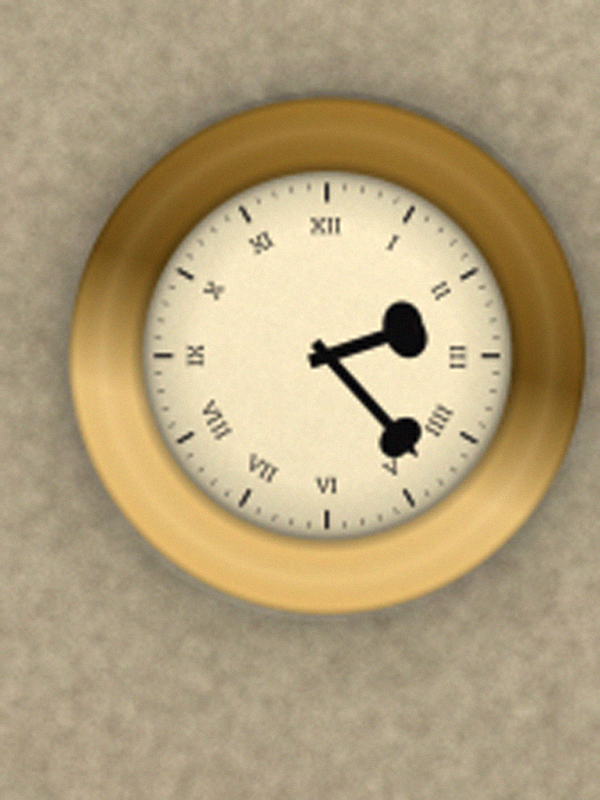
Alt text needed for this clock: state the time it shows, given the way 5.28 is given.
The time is 2.23
